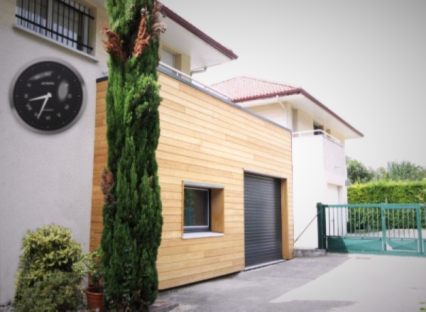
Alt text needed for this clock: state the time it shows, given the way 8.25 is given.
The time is 8.34
